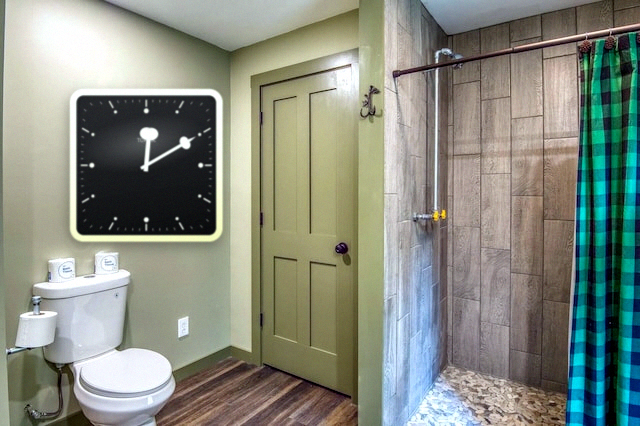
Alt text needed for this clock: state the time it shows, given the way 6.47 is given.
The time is 12.10
